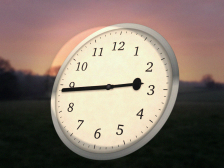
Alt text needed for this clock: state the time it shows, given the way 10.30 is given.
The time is 2.44
